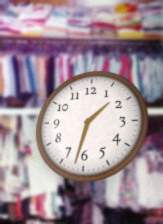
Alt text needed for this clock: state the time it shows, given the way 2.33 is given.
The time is 1.32
